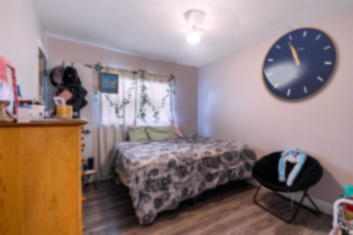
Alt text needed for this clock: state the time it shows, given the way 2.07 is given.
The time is 10.54
